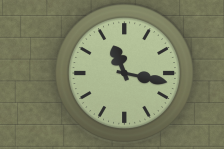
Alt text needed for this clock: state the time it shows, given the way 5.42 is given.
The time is 11.17
